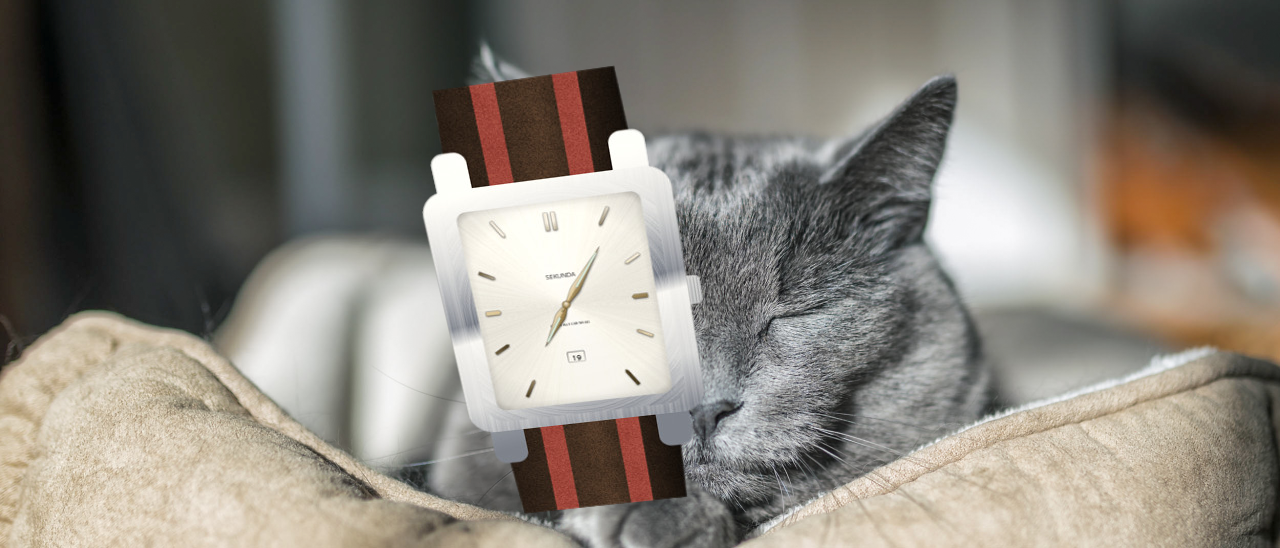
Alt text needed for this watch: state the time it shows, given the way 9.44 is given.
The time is 7.06
